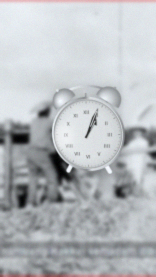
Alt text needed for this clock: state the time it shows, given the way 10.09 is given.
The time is 1.04
